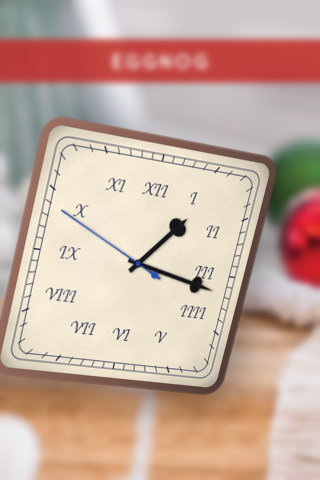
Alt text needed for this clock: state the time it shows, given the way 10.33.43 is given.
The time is 1.16.49
